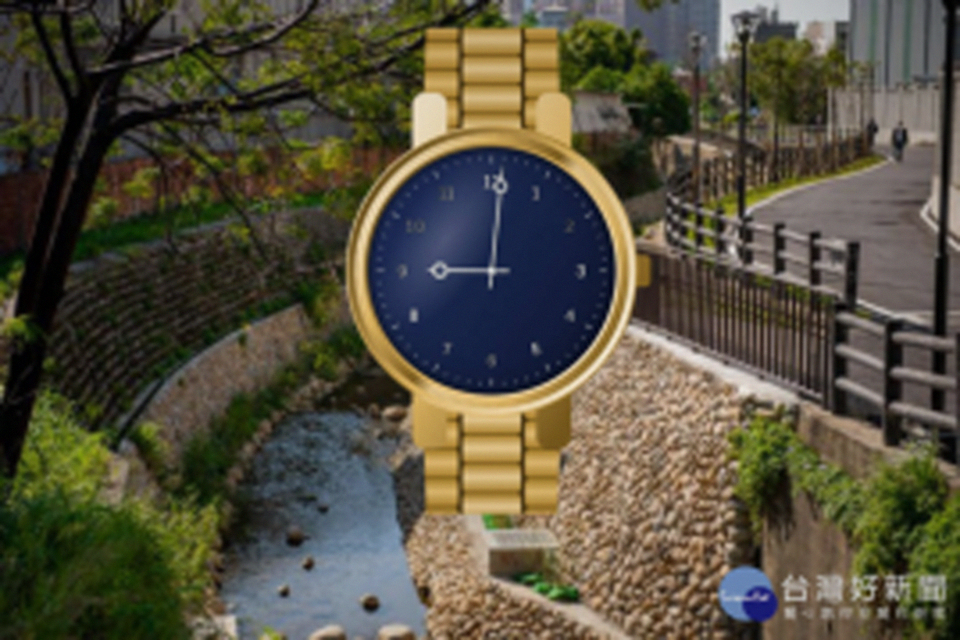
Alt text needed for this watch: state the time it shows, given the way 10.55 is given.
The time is 9.01
